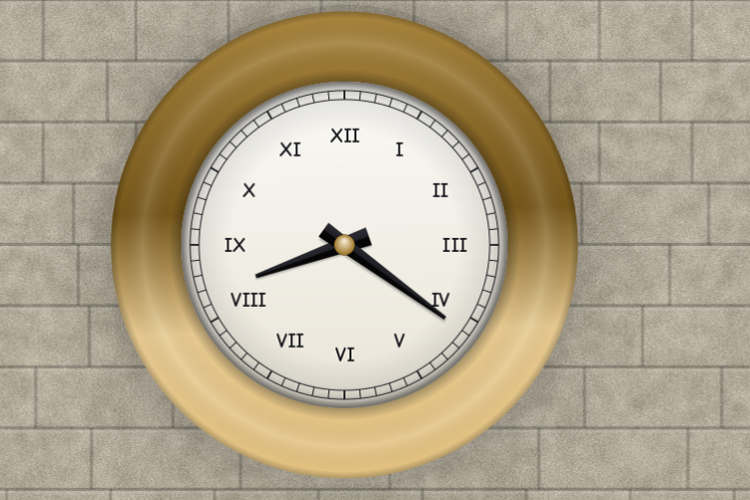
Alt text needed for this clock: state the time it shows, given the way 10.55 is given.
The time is 8.21
